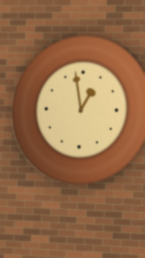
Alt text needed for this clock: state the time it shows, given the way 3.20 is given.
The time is 12.58
